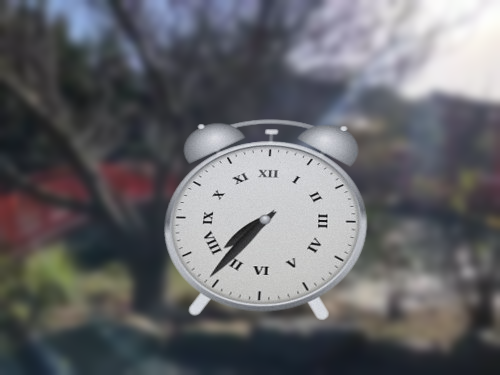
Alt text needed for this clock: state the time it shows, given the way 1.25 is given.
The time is 7.36
